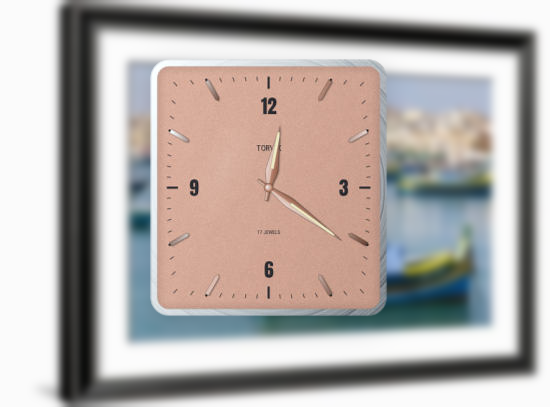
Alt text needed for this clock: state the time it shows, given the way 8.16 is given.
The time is 12.21
